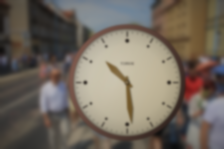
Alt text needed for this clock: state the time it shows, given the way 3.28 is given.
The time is 10.29
